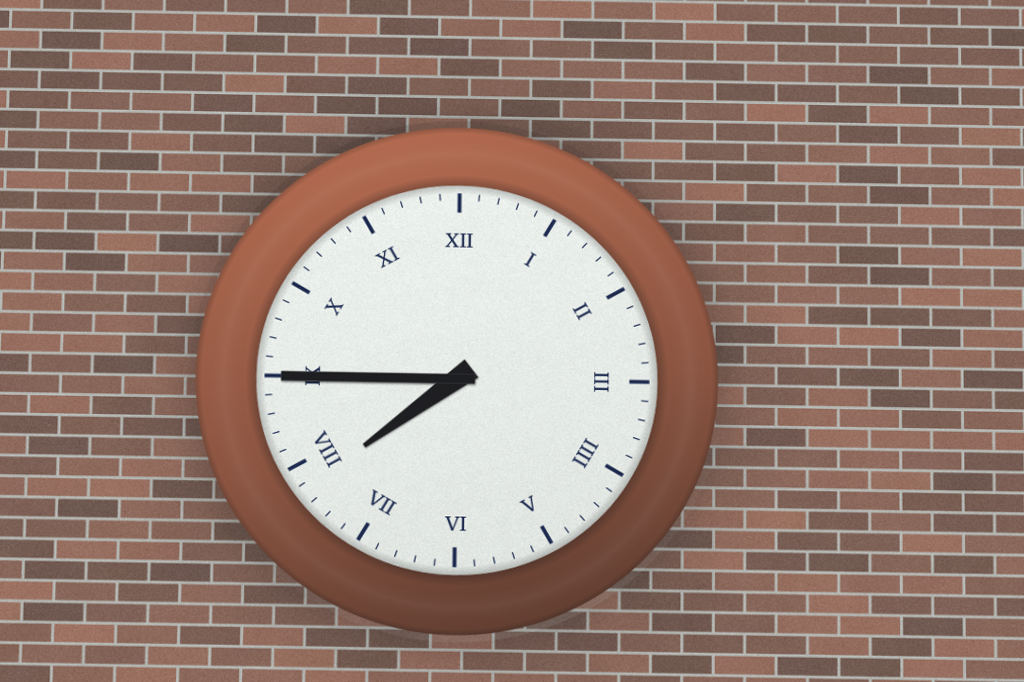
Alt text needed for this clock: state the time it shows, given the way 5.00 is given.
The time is 7.45
